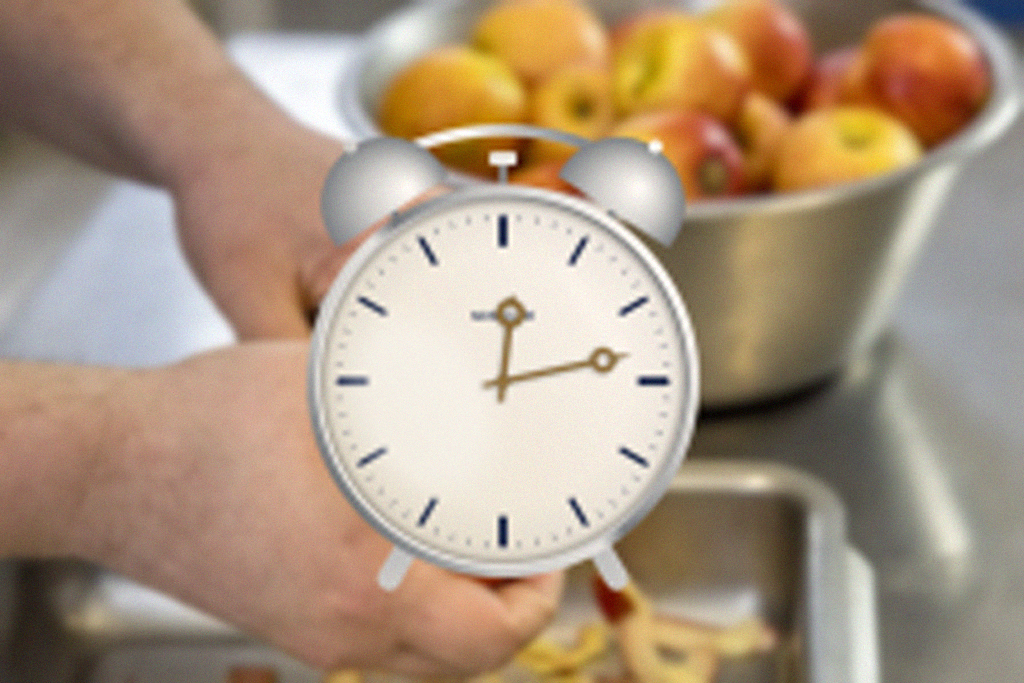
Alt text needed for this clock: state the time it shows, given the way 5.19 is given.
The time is 12.13
